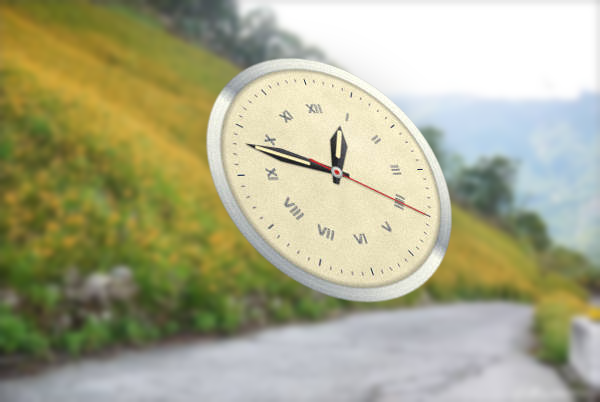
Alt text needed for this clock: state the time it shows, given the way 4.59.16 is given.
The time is 12.48.20
